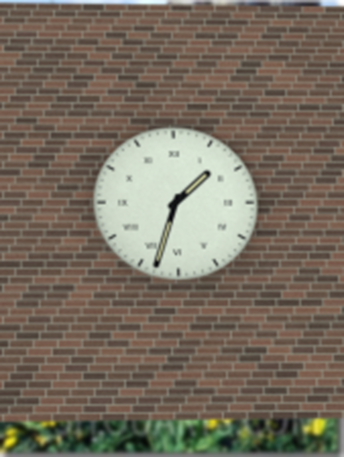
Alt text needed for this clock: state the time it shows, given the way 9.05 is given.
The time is 1.33
